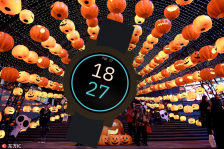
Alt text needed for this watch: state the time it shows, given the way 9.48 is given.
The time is 18.27
